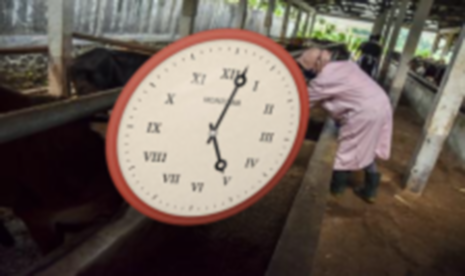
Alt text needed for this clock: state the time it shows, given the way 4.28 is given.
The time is 5.02
